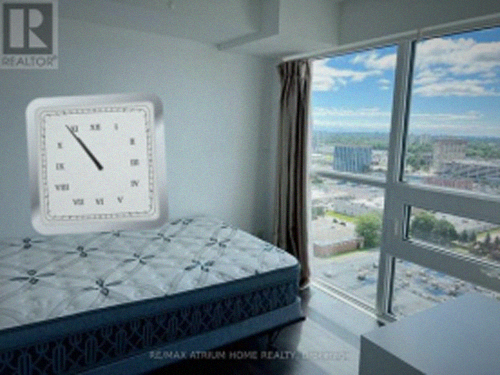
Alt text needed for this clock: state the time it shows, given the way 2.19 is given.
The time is 10.54
